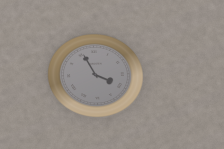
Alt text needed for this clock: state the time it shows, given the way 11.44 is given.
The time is 3.56
